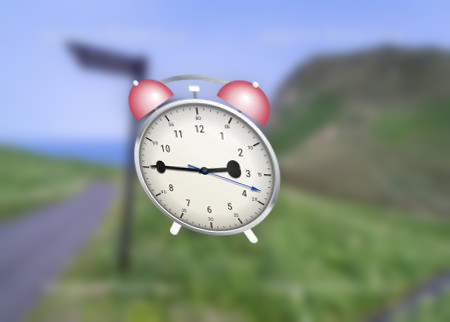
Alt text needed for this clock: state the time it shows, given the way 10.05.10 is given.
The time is 2.45.18
